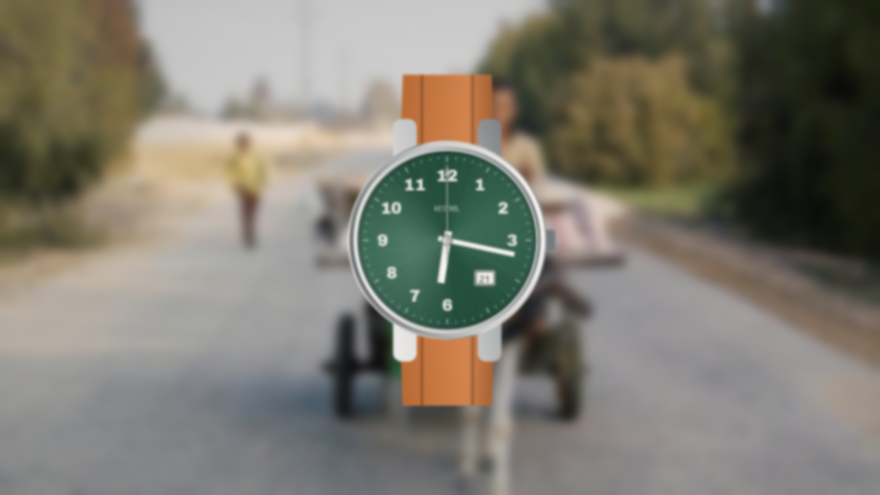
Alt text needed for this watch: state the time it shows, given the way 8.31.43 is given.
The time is 6.17.00
